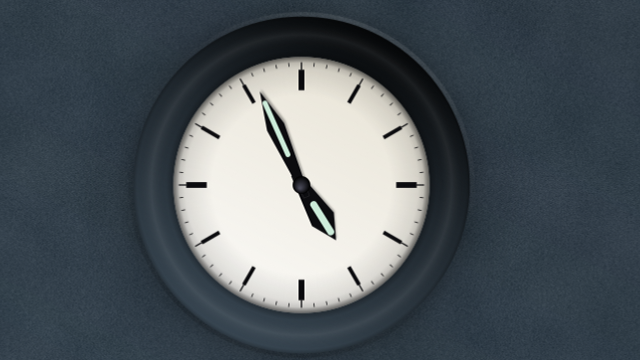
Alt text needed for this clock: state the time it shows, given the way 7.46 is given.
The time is 4.56
